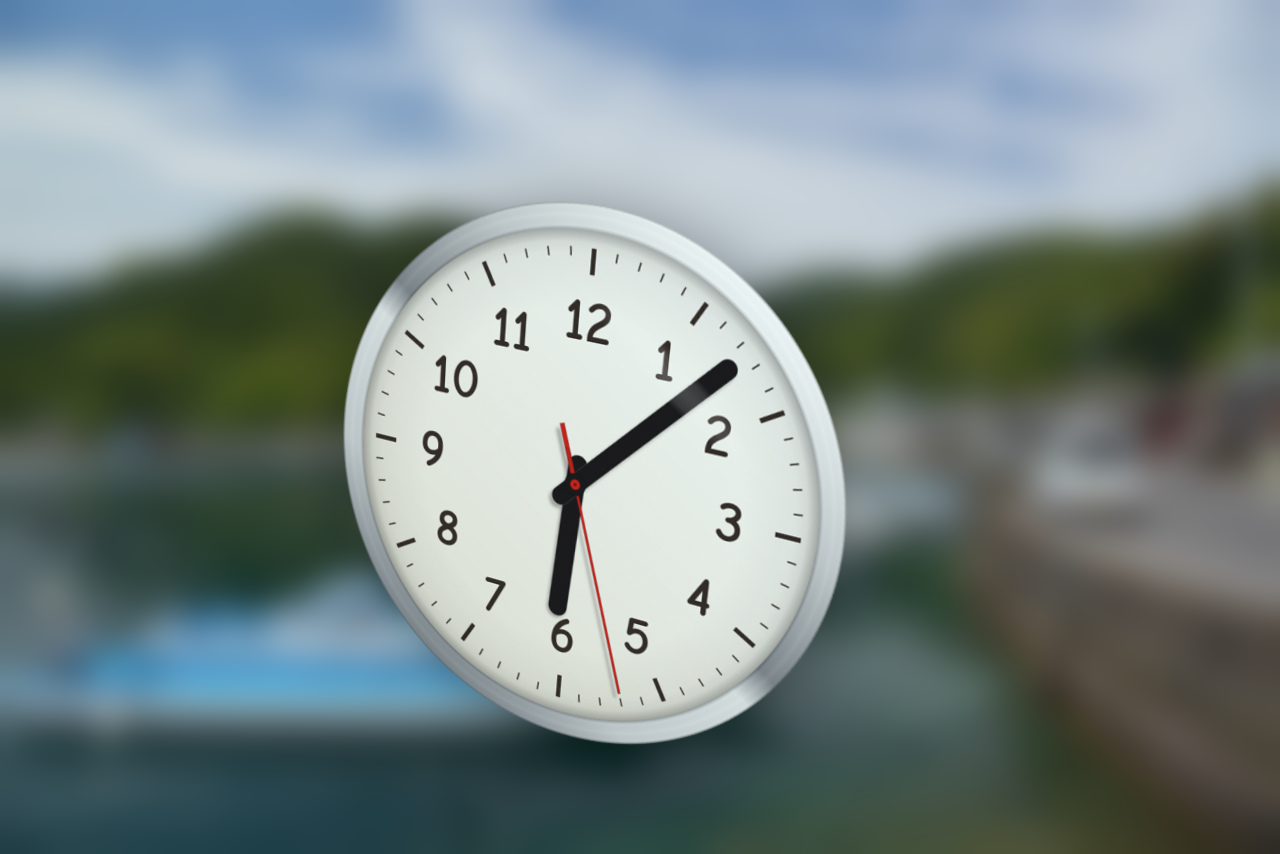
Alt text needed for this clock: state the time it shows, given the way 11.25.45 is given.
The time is 6.07.27
